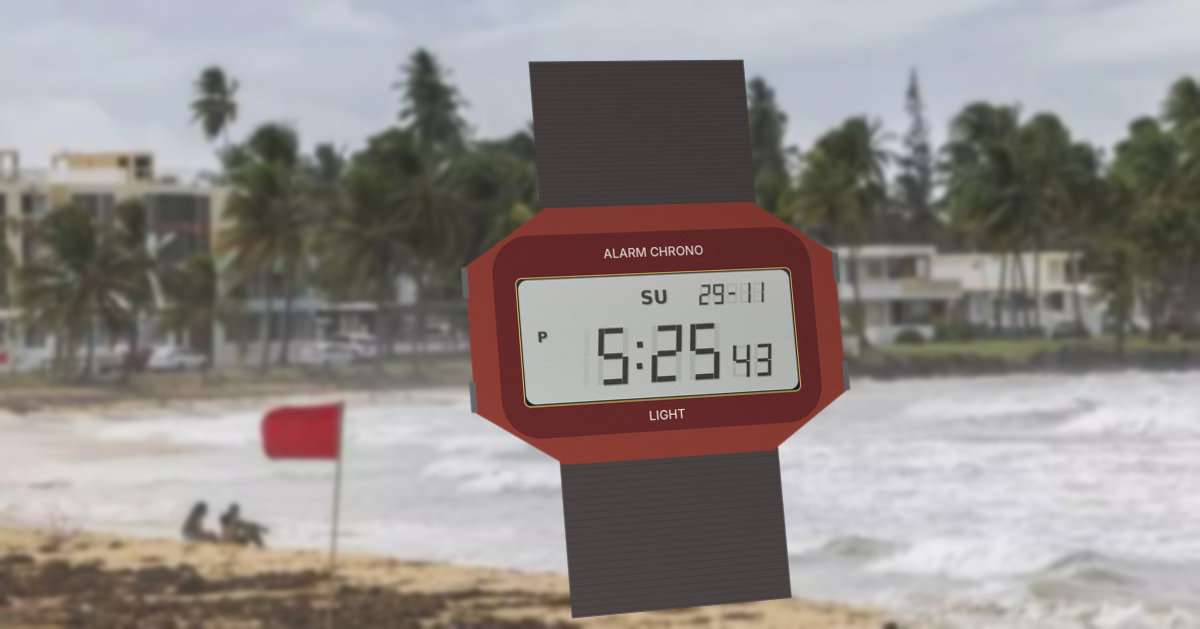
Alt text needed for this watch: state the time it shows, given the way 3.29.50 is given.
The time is 5.25.43
